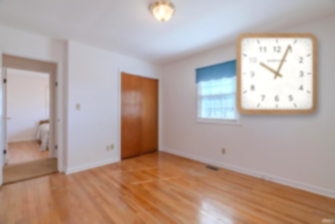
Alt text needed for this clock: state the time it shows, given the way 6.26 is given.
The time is 10.04
